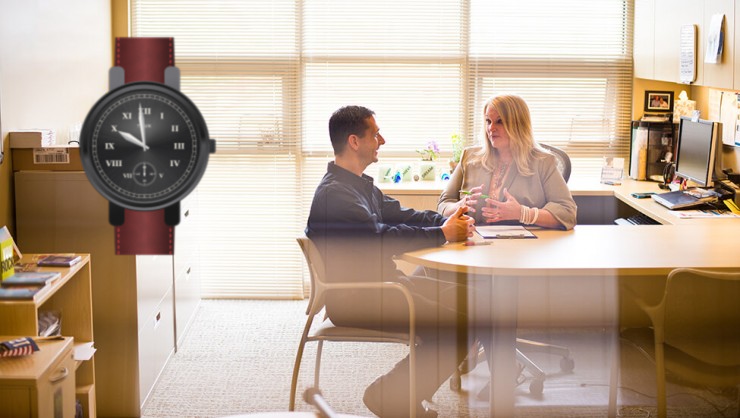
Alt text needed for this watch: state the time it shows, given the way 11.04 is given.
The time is 9.59
